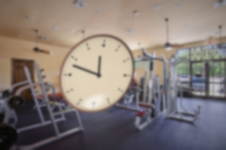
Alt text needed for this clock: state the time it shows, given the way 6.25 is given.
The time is 11.48
